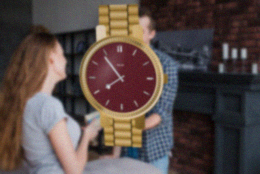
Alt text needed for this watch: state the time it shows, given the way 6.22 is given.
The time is 7.54
